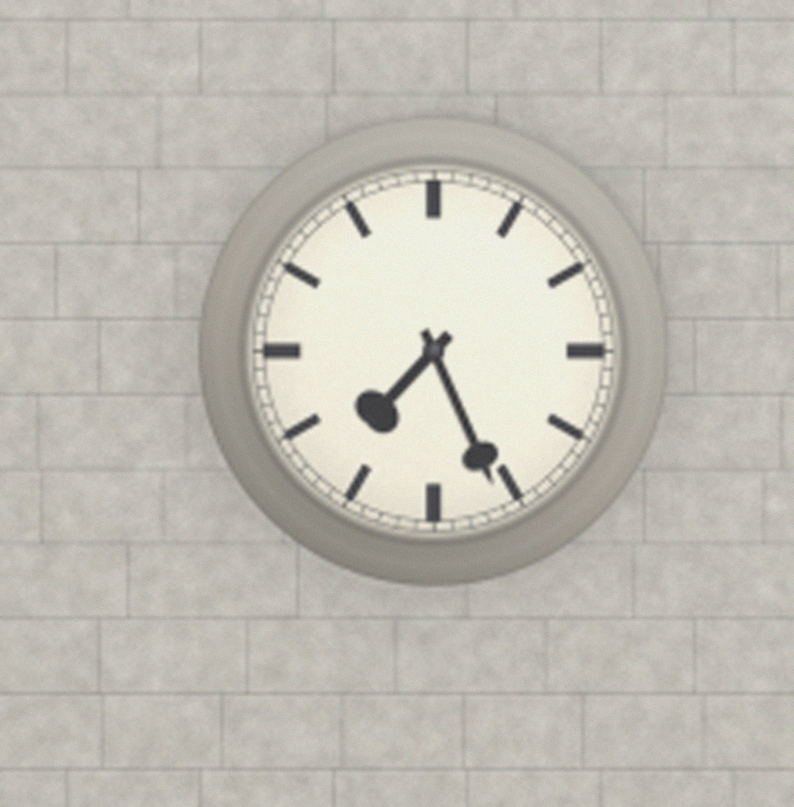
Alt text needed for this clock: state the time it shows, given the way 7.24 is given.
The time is 7.26
